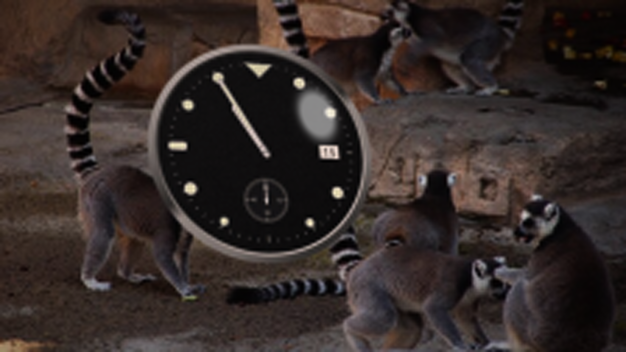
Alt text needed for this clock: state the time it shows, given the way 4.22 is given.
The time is 10.55
